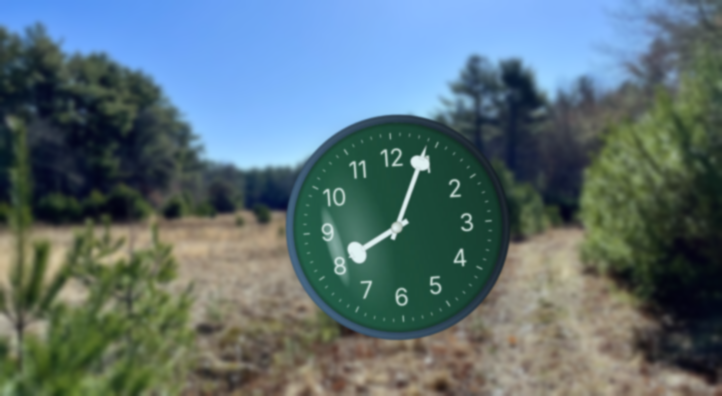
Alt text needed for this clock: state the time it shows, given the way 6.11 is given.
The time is 8.04
